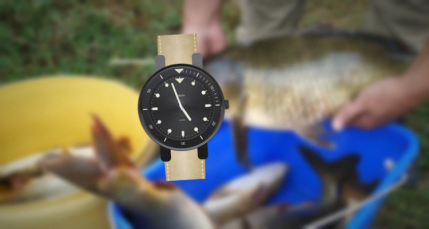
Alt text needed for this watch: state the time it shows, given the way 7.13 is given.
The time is 4.57
